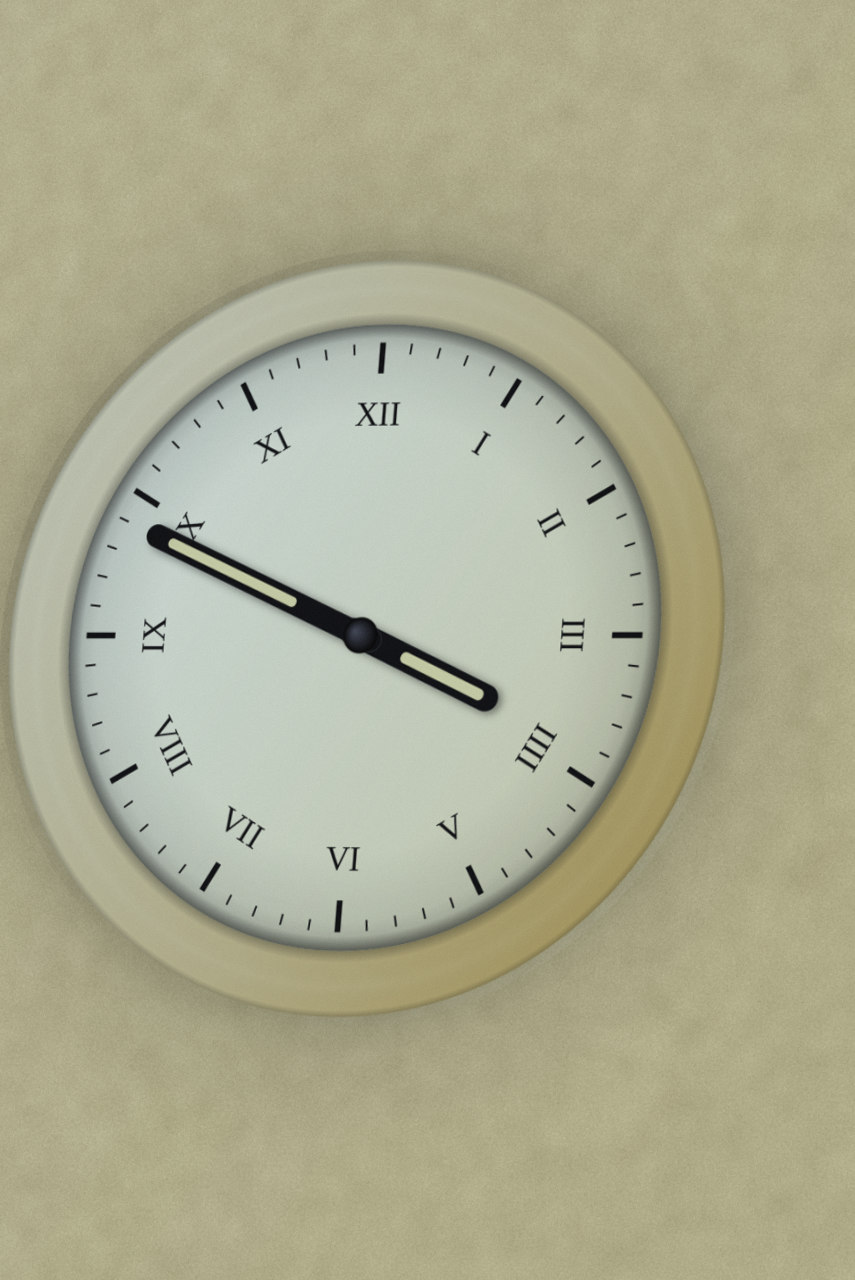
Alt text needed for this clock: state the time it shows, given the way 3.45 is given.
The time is 3.49
